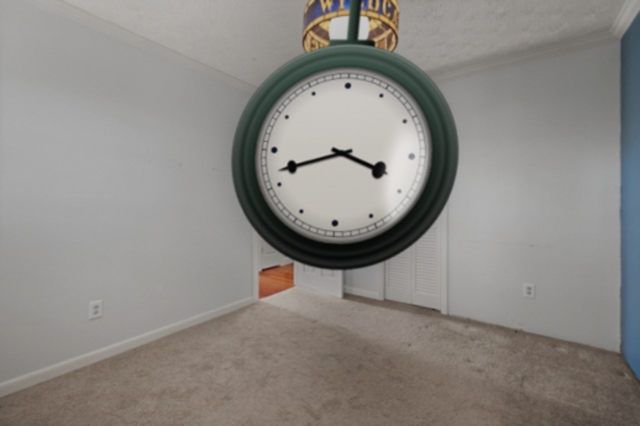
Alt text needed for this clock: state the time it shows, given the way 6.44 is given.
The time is 3.42
